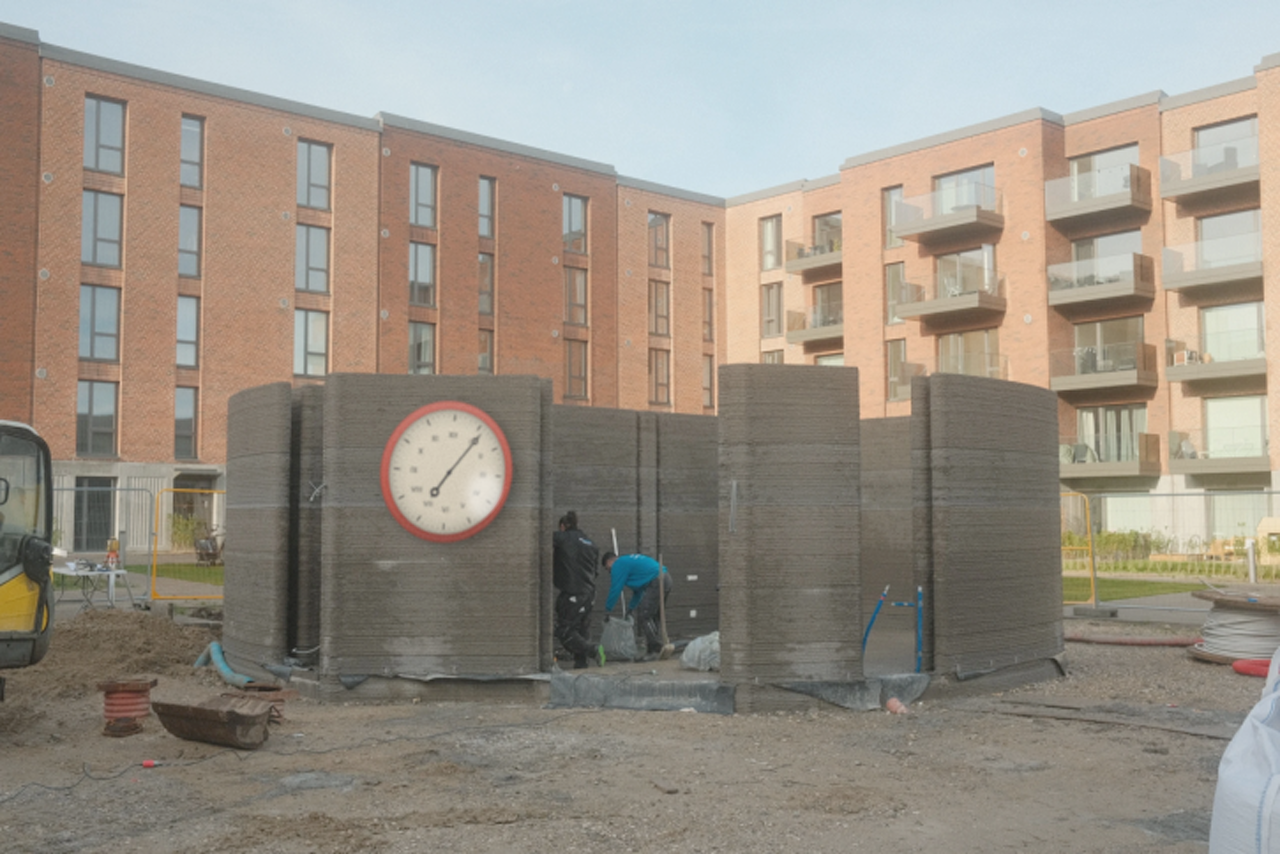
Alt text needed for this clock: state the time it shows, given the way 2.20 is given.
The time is 7.06
